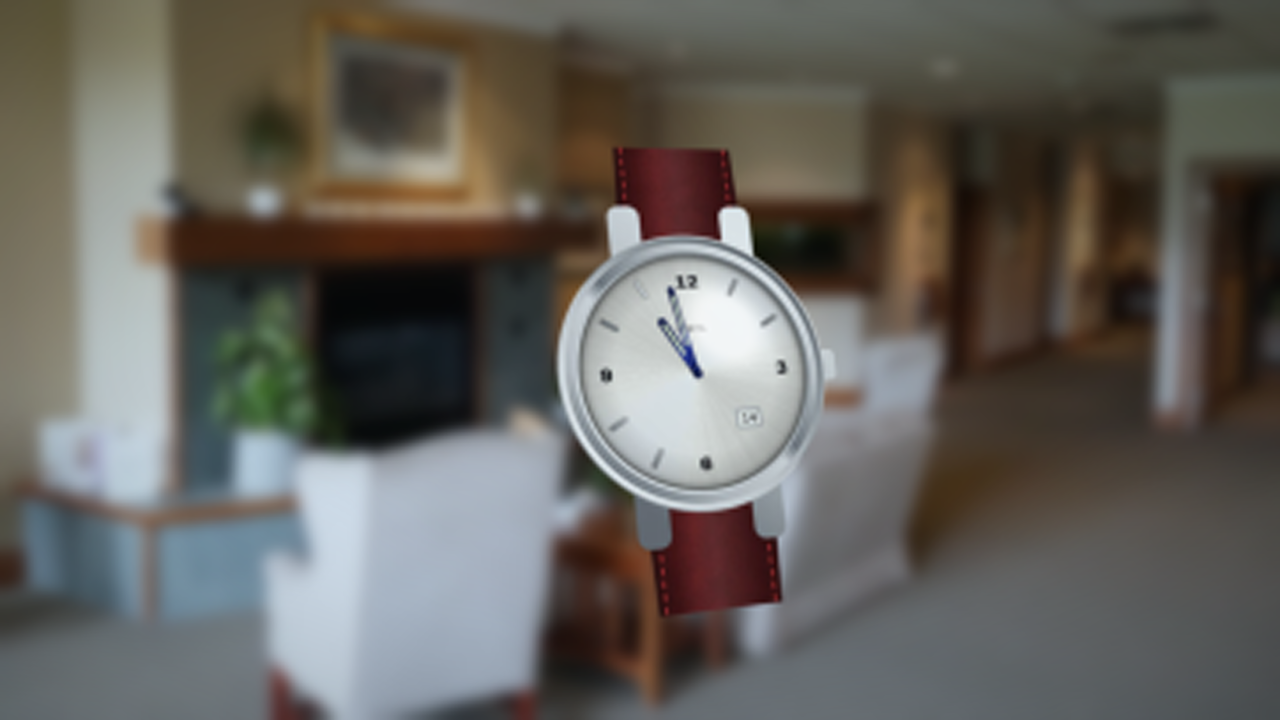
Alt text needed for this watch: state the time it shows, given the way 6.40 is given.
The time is 10.58
